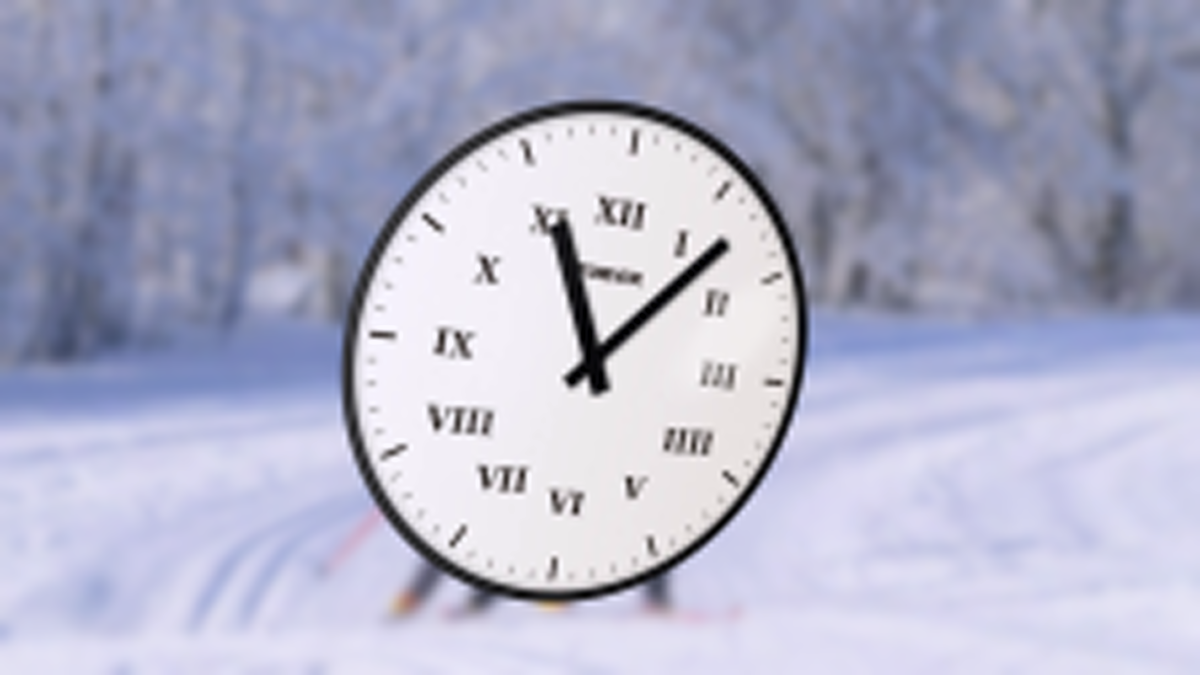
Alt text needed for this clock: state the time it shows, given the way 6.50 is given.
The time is 11.07
